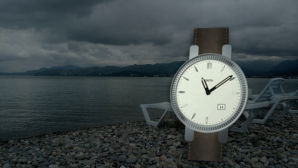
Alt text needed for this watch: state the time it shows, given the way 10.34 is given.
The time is 11.09
